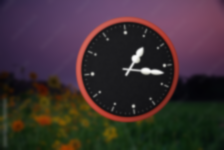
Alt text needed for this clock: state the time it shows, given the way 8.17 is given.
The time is 1.17
